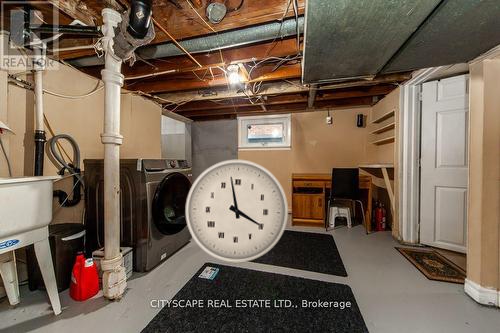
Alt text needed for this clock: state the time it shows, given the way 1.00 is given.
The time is 3.58
